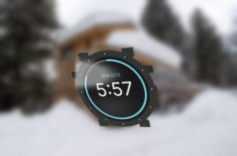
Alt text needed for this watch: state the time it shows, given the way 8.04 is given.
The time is 5.57
